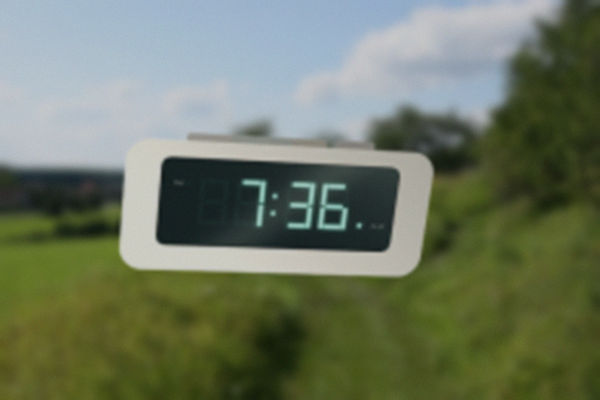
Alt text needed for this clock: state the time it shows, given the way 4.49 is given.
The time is 7.36
